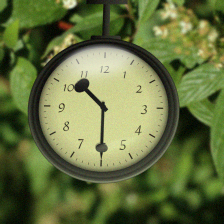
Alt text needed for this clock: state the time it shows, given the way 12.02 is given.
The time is 10.30
